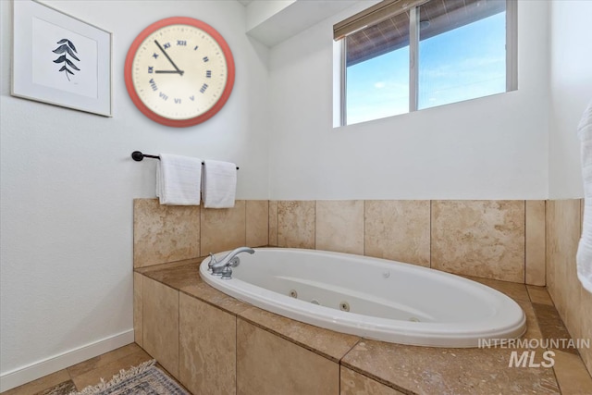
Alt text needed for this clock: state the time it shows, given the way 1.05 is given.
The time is 8.53
